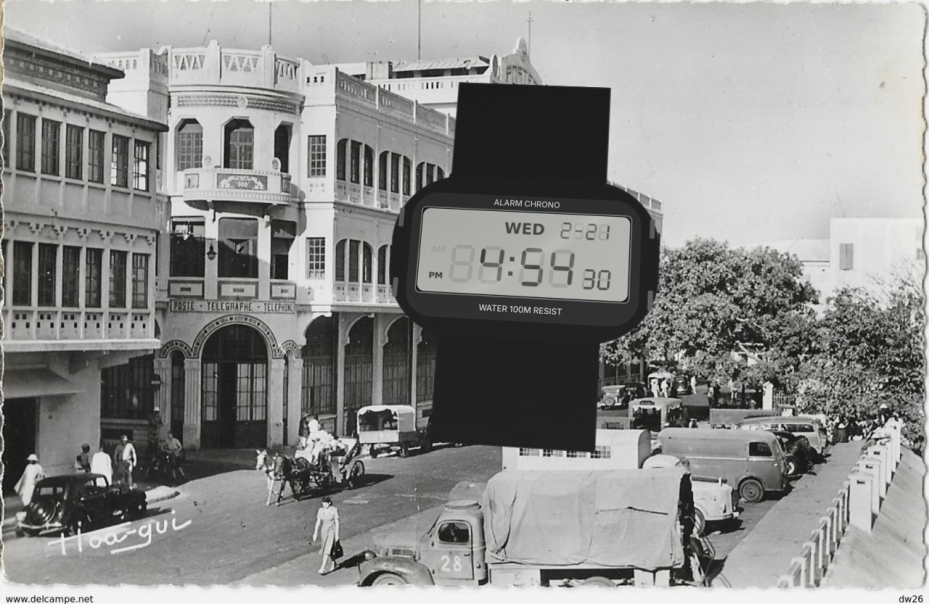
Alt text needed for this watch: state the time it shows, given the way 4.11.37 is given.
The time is 4.54.30
